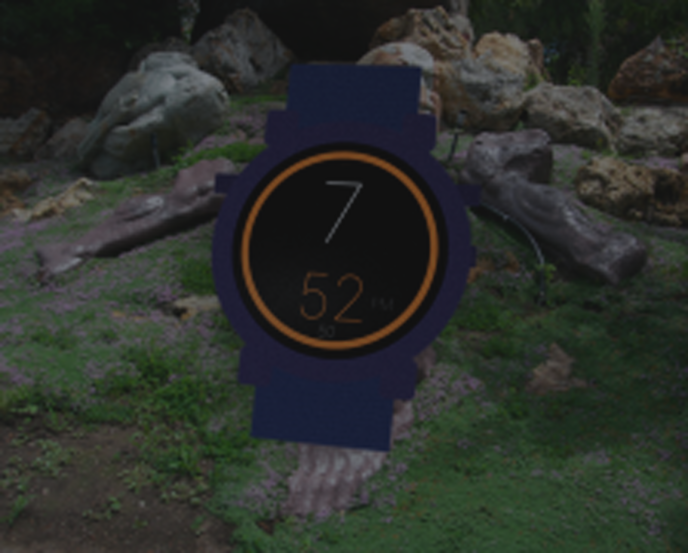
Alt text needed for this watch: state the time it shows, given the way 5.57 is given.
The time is 7.52
